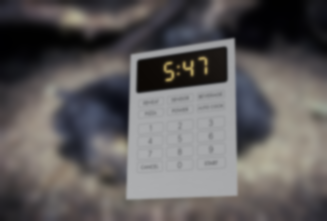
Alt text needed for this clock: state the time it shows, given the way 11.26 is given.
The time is 5.47
